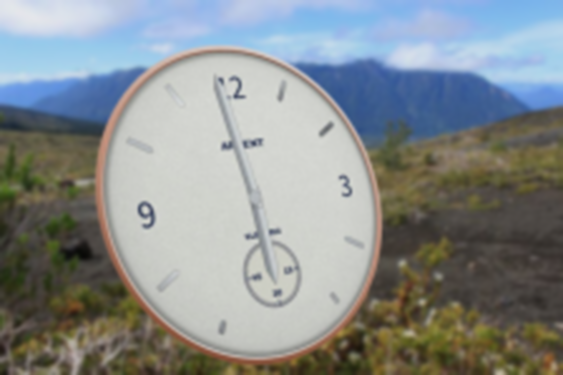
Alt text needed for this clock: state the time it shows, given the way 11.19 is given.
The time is 5.59
